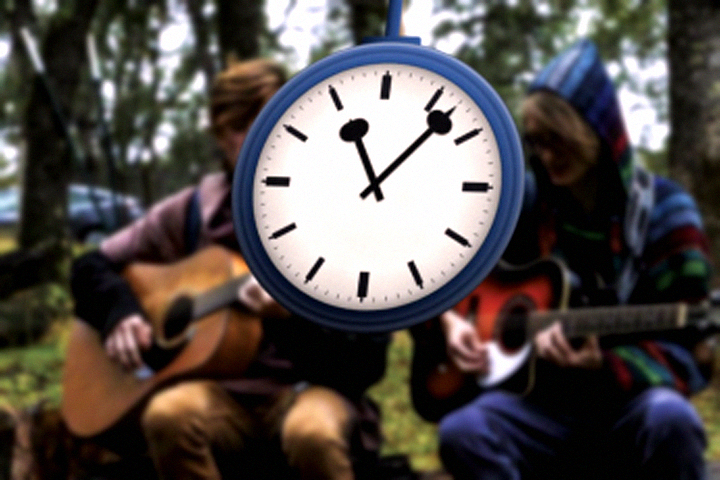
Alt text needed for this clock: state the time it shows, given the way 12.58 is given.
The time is 11.07
